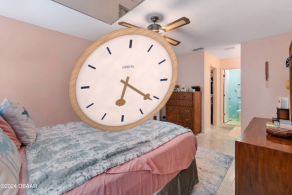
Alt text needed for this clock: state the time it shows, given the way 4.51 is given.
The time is 6.21
